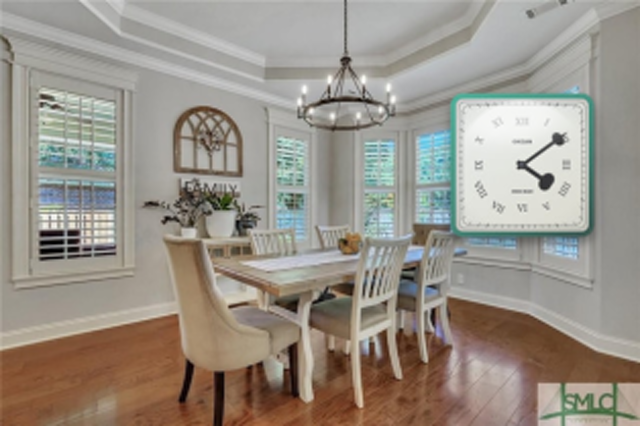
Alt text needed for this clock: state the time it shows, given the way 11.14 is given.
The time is 4.09
